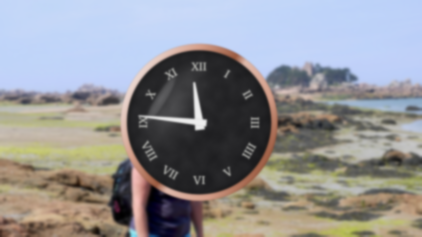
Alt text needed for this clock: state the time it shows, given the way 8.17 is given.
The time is 11.46
